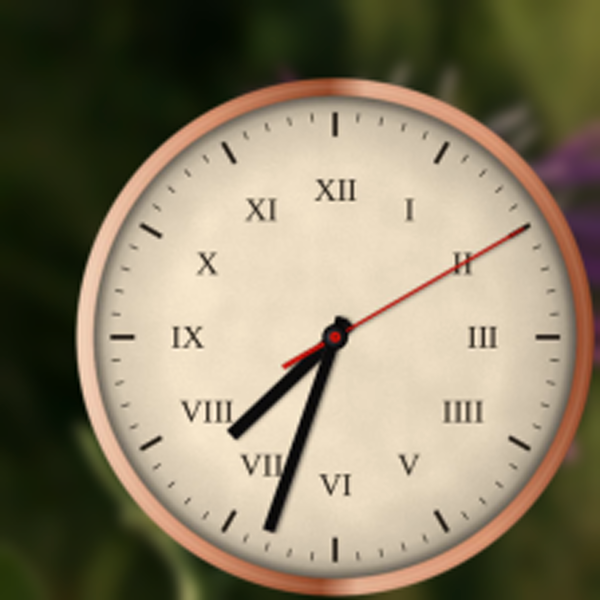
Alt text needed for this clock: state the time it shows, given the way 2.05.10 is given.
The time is 7.33.10
